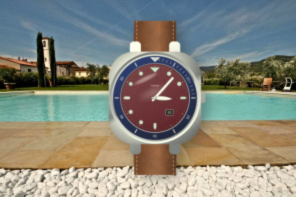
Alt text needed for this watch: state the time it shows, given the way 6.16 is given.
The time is 3.07
